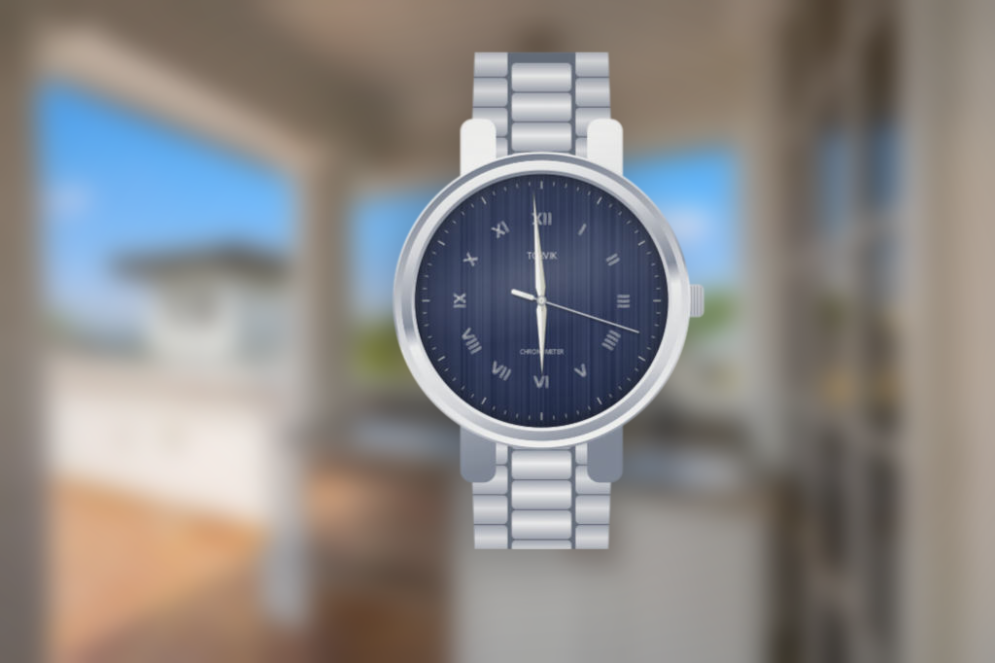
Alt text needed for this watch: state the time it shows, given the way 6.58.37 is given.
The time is 5.59.18
